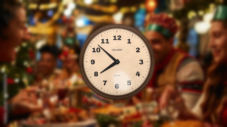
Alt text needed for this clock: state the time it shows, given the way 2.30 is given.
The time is 7.52
